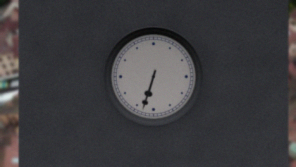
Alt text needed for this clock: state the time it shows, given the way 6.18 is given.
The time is 6.33
